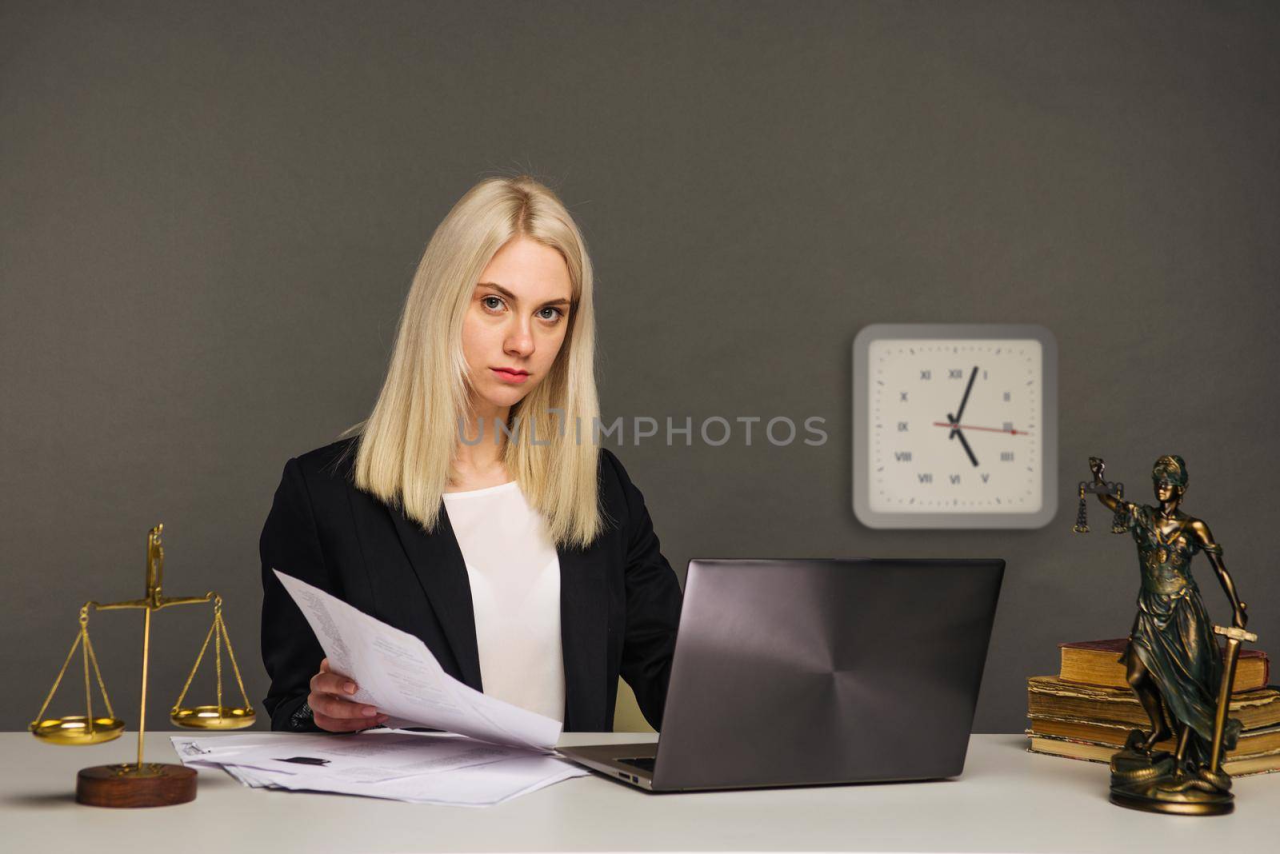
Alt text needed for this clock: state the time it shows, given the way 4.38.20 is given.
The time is 5.03.16
